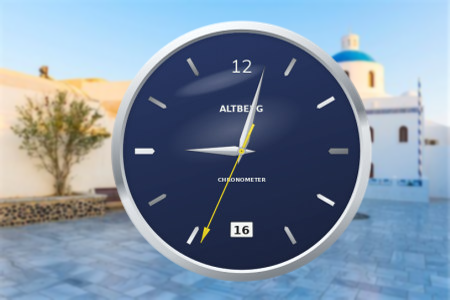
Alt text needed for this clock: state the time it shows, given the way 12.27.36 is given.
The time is 9.02.34
